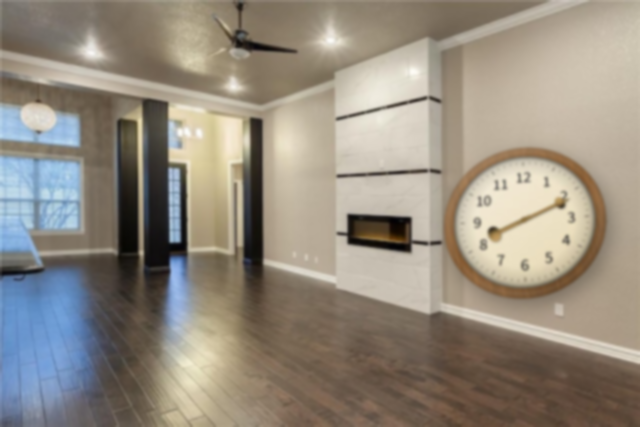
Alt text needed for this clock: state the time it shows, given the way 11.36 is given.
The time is 8.11
